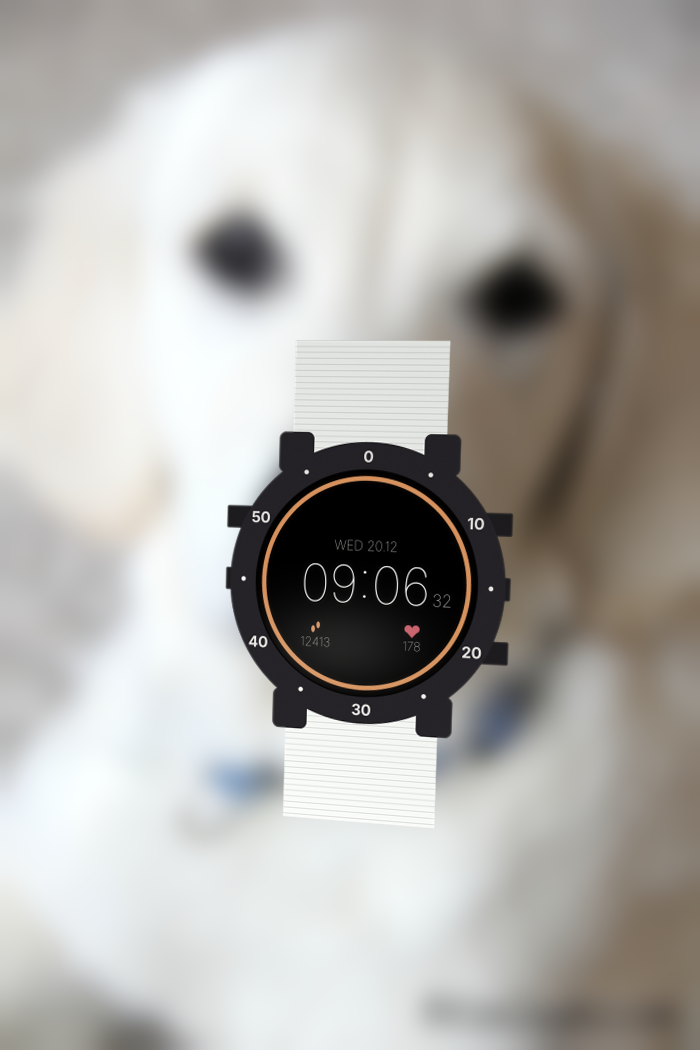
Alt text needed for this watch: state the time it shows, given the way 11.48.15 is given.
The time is 9.06.32
